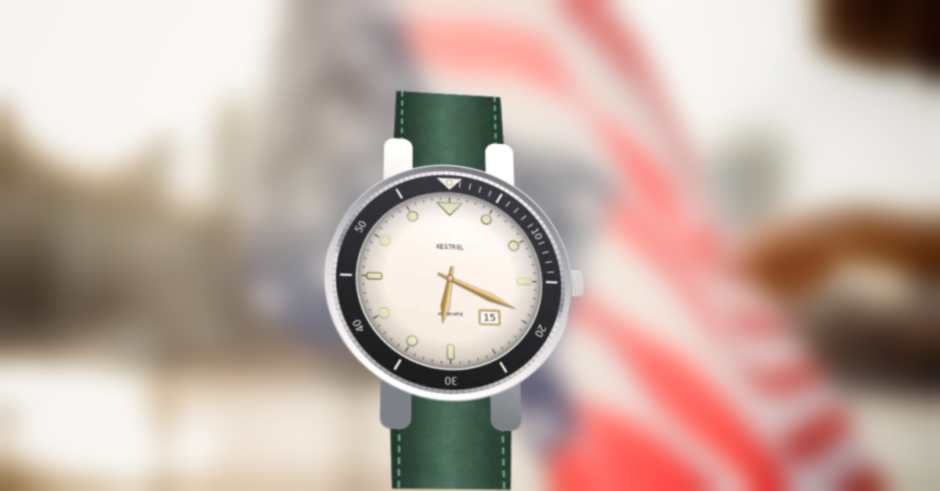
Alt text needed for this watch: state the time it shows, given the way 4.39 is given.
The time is 6.19
